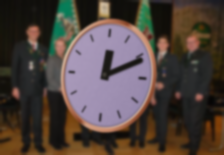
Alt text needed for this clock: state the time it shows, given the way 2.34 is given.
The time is 12.11
